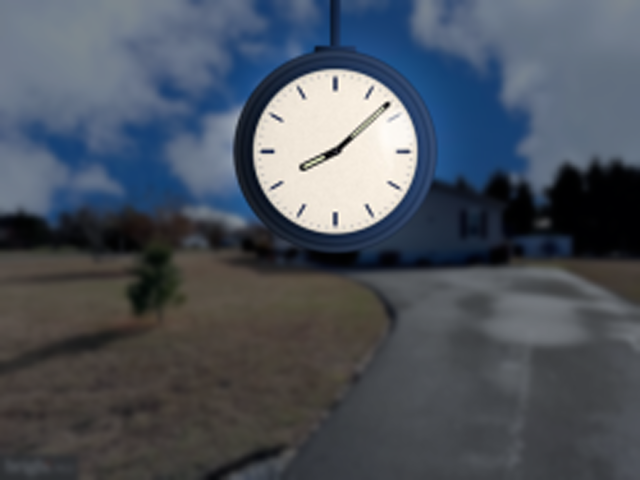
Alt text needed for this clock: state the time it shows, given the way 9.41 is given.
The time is 8.08
